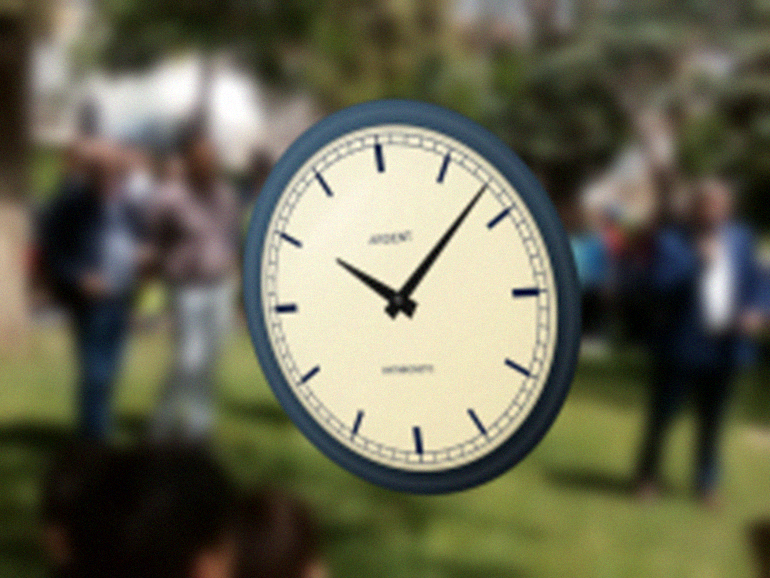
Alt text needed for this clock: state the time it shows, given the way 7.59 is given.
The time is 10.08
